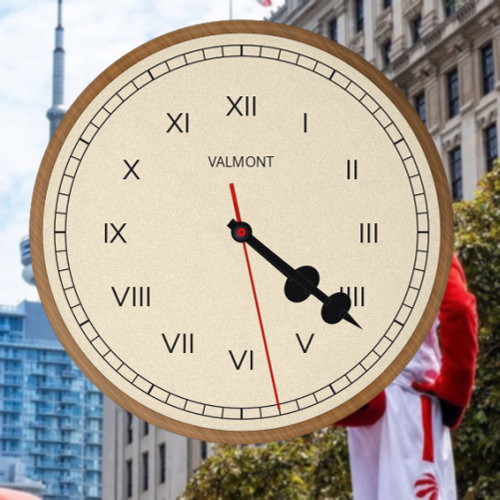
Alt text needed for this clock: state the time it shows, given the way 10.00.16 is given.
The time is 4.21.28
